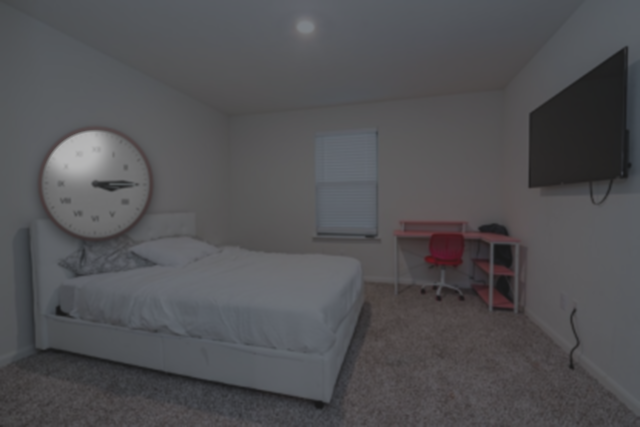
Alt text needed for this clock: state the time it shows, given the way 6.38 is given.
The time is 3.15
